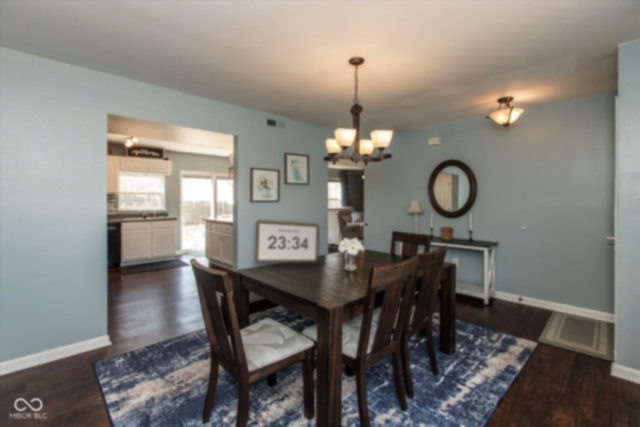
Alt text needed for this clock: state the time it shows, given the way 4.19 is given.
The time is 23.34
